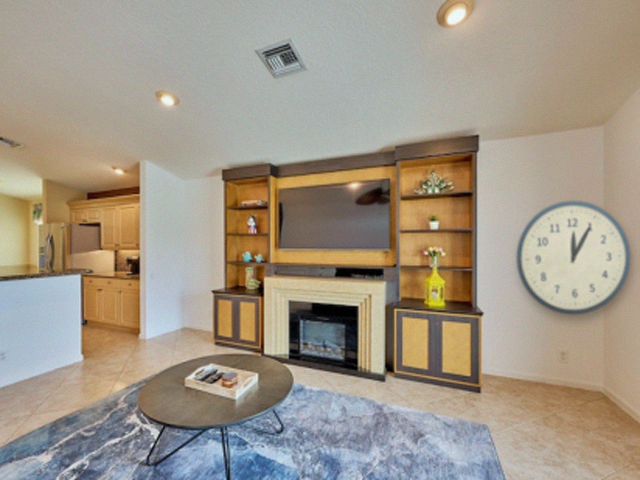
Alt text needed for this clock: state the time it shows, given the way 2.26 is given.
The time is 12.05
